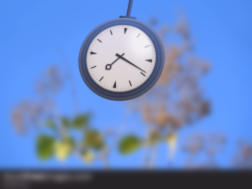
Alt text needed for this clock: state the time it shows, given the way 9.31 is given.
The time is 7.19
